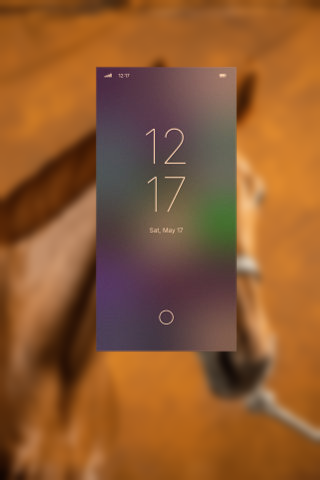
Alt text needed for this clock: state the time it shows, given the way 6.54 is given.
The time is 12.17
